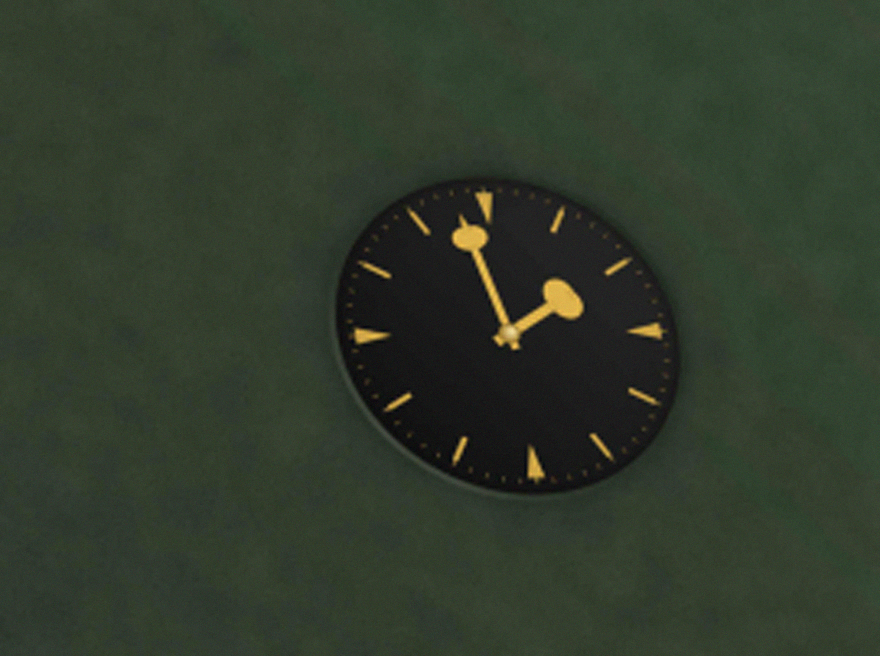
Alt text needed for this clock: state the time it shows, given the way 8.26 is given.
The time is 1.58
